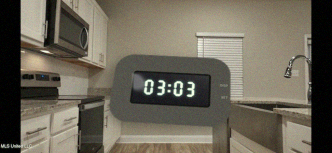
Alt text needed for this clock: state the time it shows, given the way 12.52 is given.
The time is 3.03
